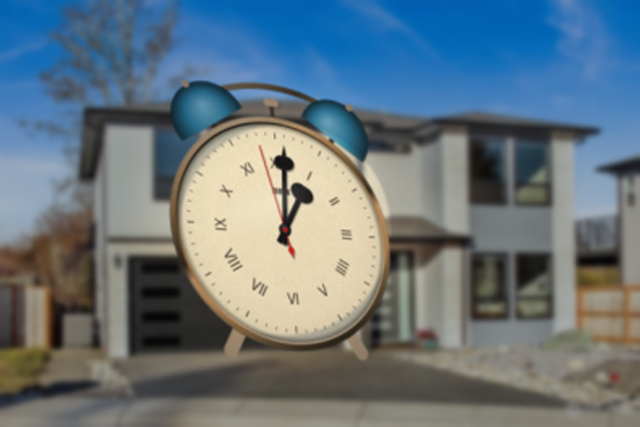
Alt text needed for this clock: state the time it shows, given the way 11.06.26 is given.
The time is 1.00.58
